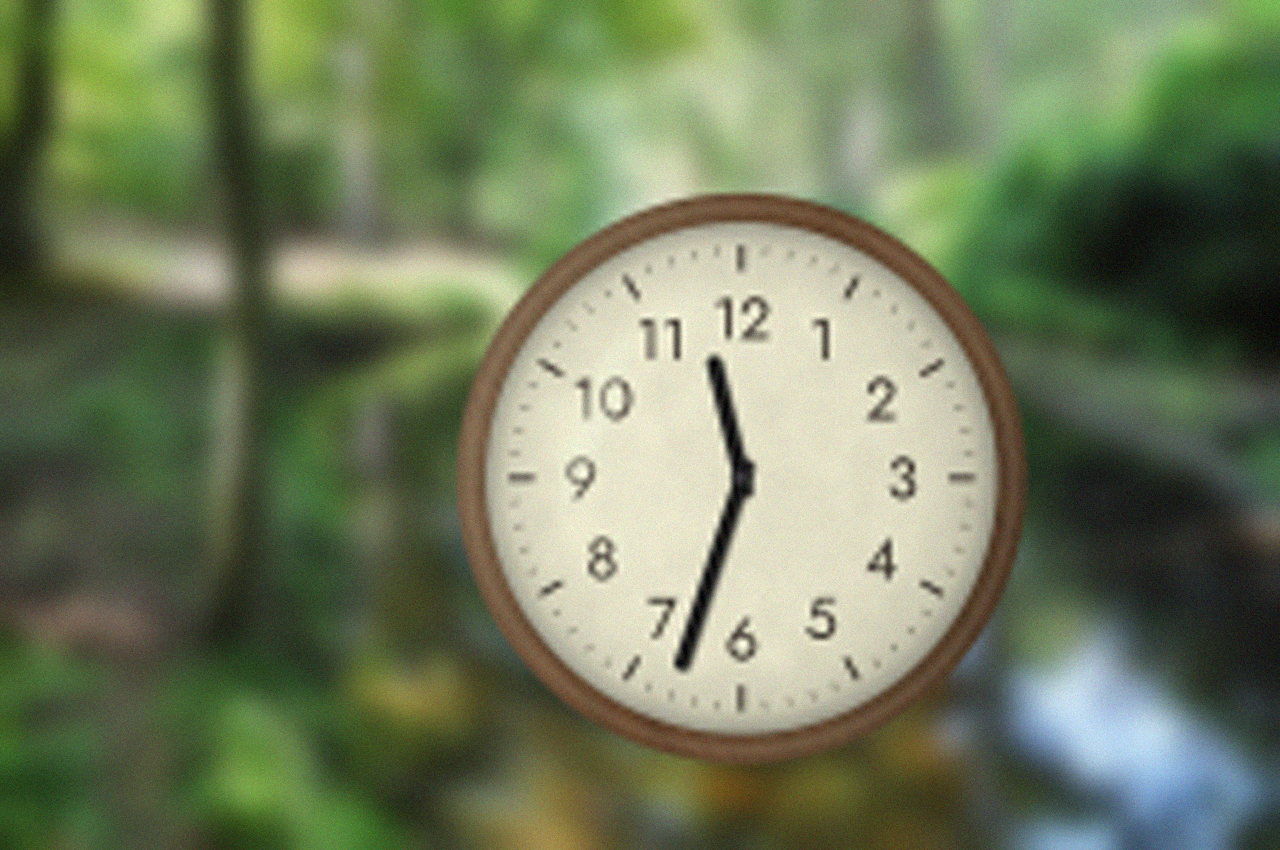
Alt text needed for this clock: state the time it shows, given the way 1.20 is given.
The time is 11.33
